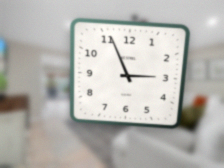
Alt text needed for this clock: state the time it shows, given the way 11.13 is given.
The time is 2.56
